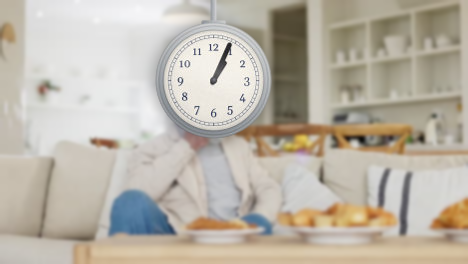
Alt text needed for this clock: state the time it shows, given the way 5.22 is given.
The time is 1.04
